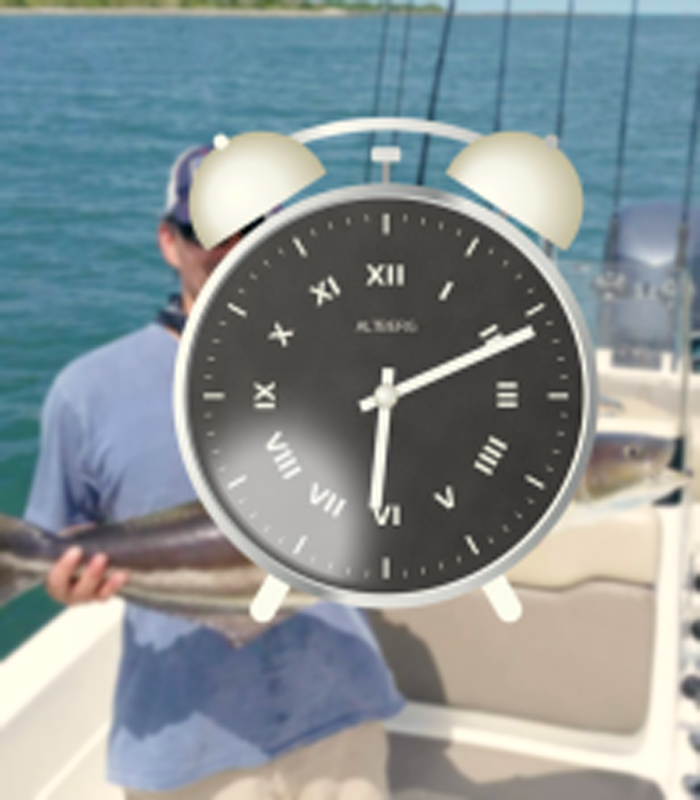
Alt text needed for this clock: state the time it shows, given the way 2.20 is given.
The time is 6.11
